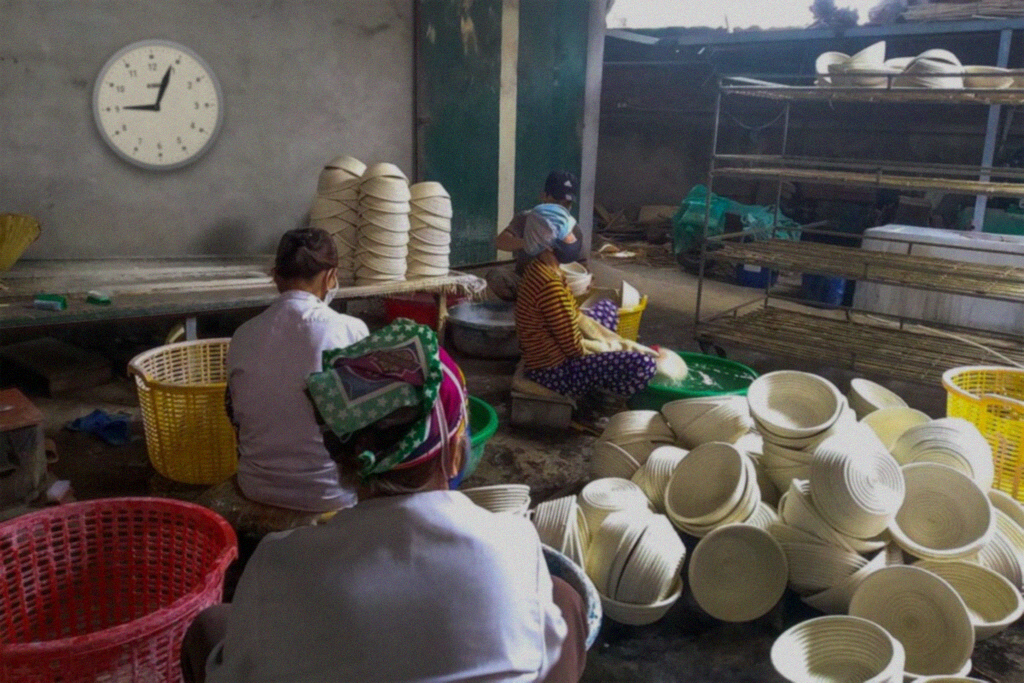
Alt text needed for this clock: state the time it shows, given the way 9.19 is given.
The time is 9.04
